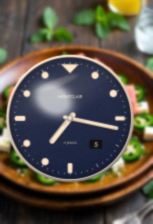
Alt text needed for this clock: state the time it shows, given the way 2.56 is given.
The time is 7.17
